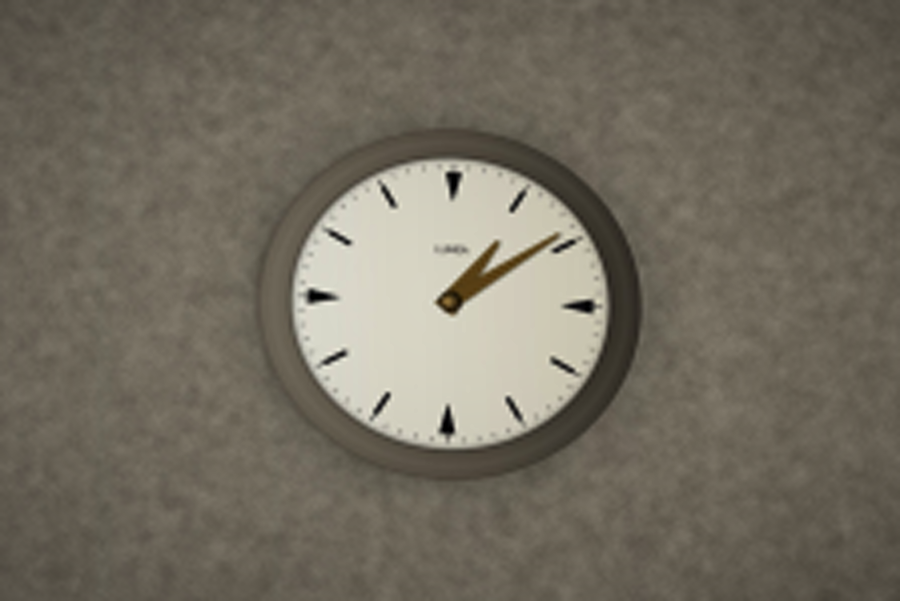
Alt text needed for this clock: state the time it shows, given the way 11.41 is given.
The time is 1.09
